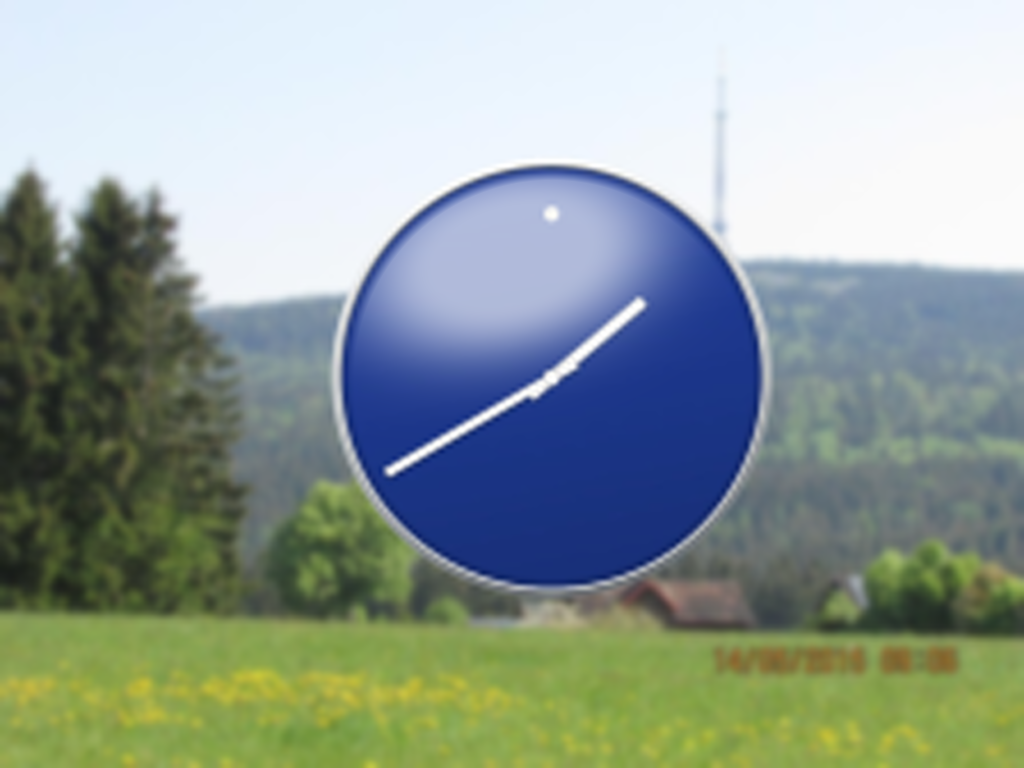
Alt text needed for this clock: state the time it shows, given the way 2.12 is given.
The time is 1.40
